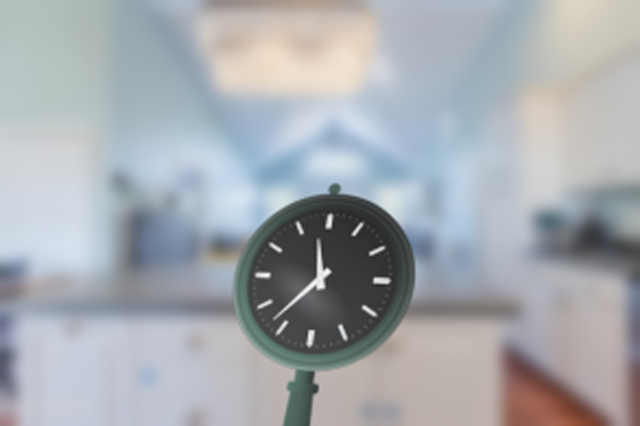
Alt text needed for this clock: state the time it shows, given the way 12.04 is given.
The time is 11.37
